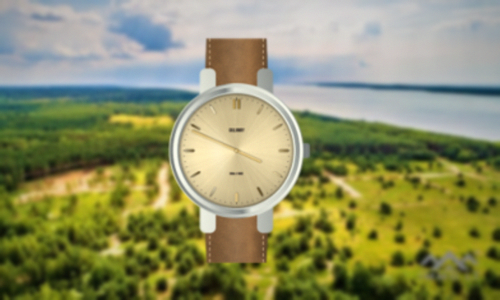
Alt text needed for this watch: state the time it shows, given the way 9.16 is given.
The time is 3.49
